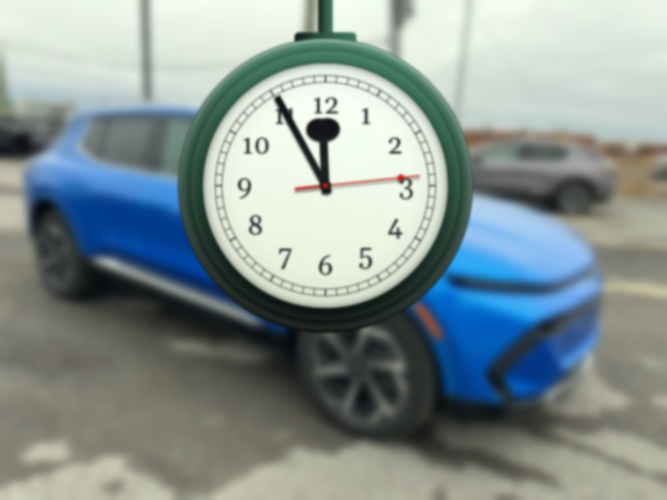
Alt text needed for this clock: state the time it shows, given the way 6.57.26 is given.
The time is 11.55.14
